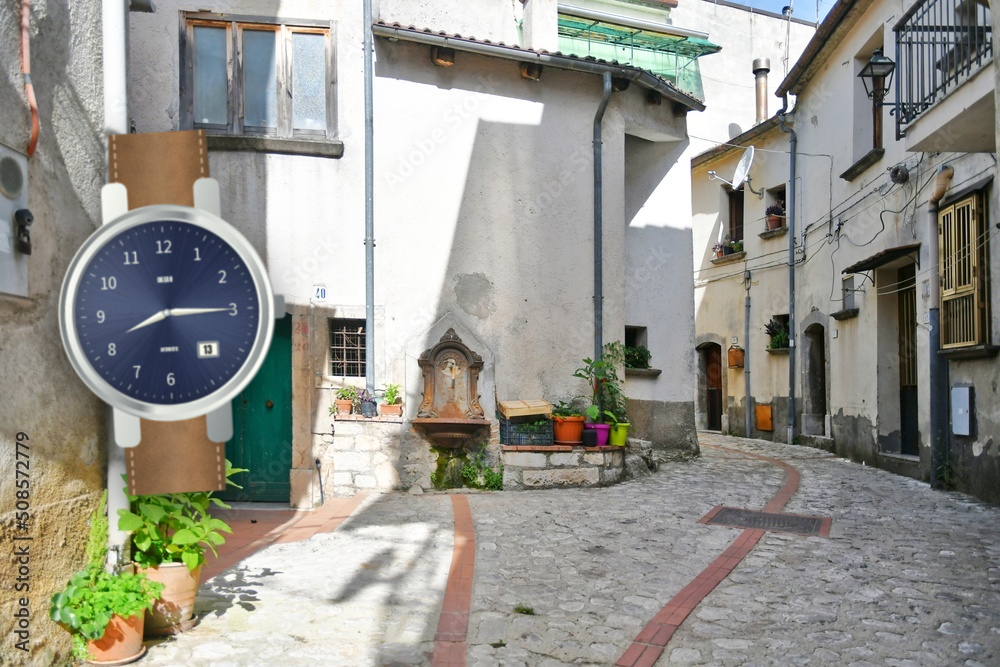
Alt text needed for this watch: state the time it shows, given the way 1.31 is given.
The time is 8.15
